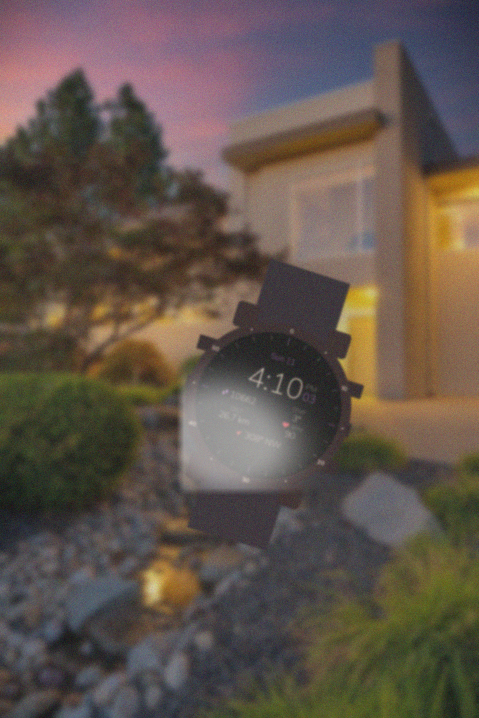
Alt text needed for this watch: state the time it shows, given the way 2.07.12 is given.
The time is 4.10.03
